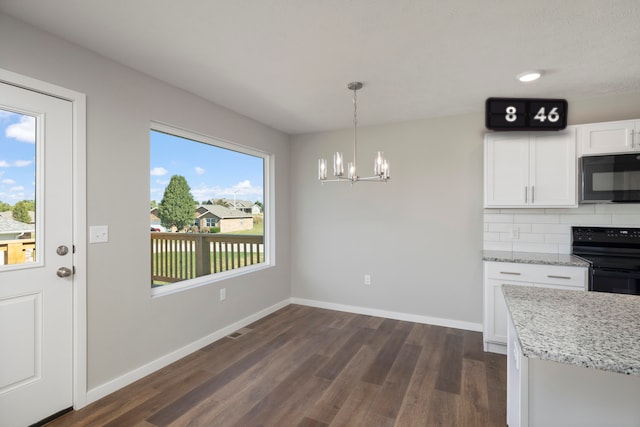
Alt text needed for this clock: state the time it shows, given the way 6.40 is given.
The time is 8.46
